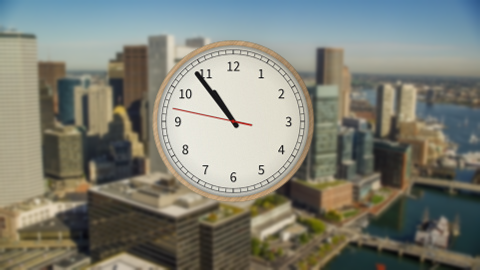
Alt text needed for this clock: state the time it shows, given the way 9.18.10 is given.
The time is 10.53.47
